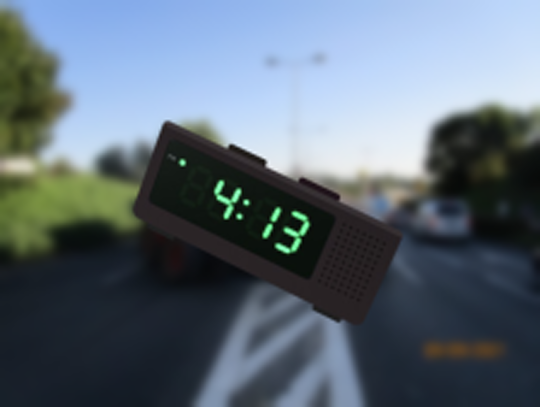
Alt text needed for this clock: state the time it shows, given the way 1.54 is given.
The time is 4.13
